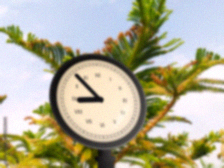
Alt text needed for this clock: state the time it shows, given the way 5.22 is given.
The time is 8.53
